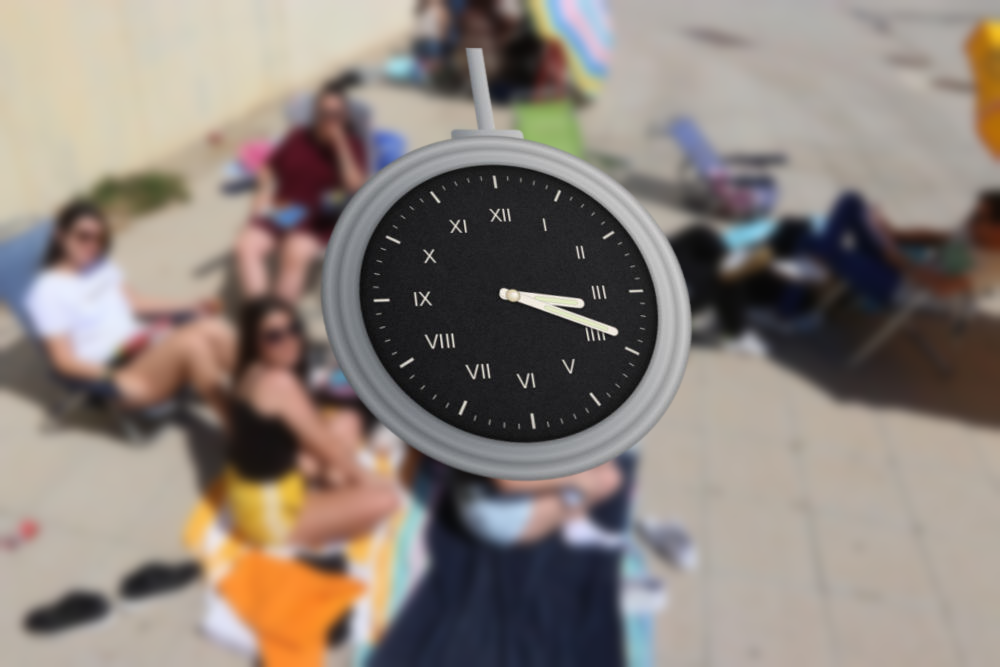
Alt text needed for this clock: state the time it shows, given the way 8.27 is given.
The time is 3.19
